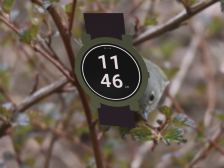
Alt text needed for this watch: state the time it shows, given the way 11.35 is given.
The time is 11.46
